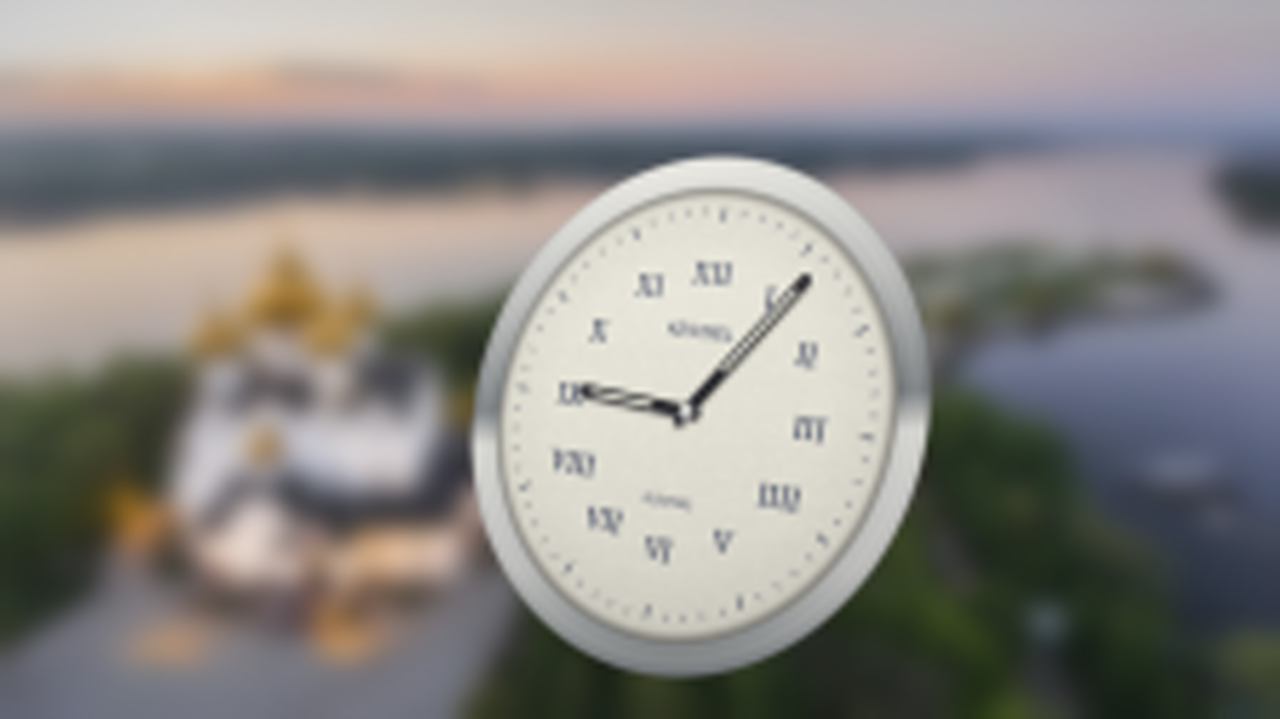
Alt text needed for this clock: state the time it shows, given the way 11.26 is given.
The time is 9.06
